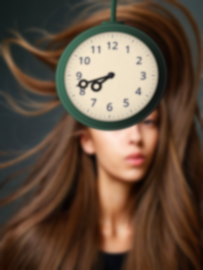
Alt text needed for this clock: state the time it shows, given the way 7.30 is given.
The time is 7.42
